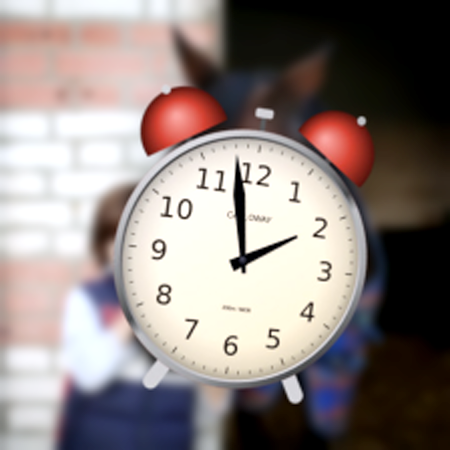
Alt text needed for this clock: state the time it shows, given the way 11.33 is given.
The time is 1.58
